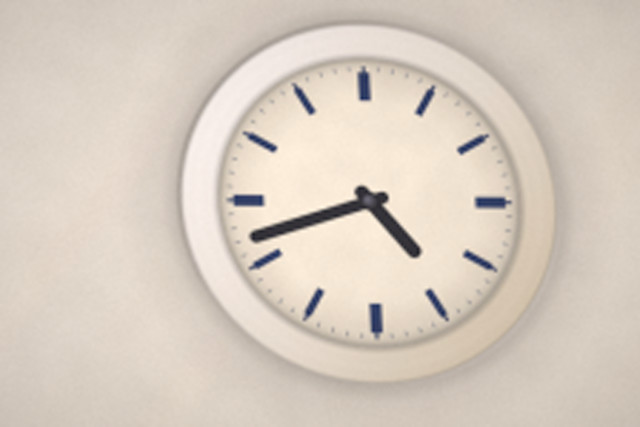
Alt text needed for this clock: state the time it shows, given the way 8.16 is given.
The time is 4.42
